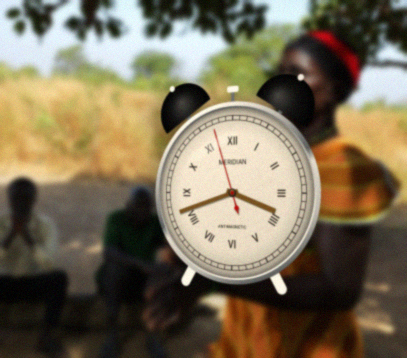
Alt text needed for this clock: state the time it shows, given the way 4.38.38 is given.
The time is 3.41.57
